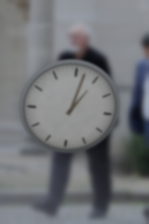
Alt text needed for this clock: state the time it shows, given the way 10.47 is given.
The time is 1.02
